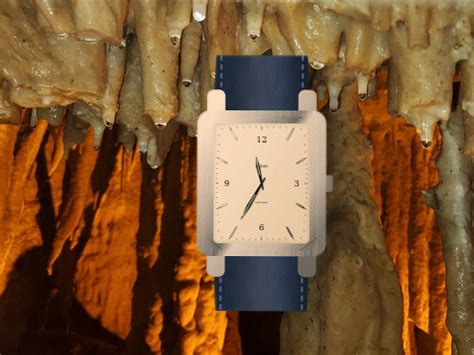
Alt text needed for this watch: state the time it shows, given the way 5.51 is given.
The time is 11.35
